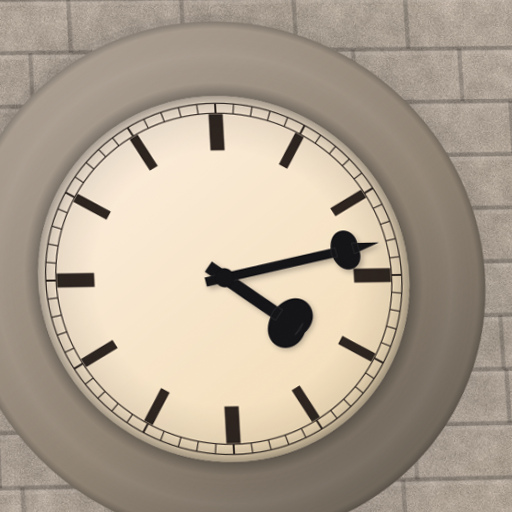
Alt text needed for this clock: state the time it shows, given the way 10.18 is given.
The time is 4.13
